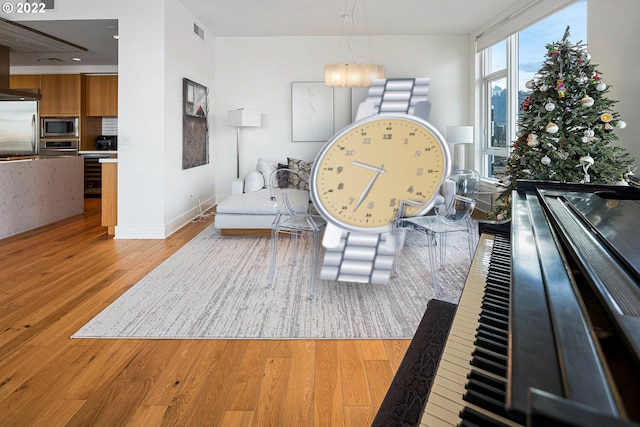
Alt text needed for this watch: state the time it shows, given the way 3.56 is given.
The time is 9.33
